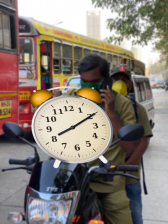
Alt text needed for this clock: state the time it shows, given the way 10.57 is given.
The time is 8.10
